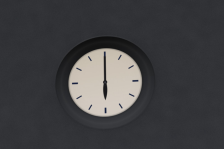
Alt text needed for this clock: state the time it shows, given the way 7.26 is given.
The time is 6.00
